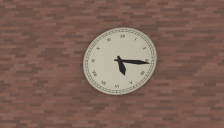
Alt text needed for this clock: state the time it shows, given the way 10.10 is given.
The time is 5.16
